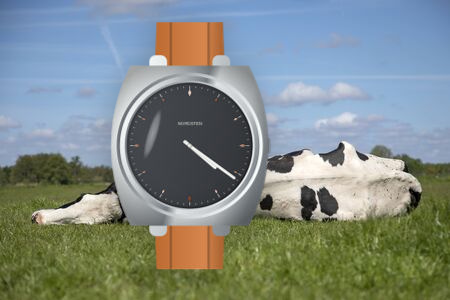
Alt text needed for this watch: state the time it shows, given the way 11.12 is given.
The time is 4.21
